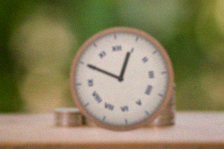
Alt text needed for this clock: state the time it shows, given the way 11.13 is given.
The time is 12.50
